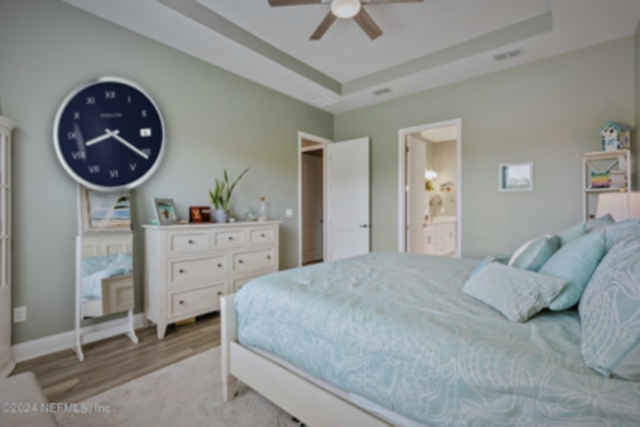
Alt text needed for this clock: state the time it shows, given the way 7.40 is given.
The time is 8.21
